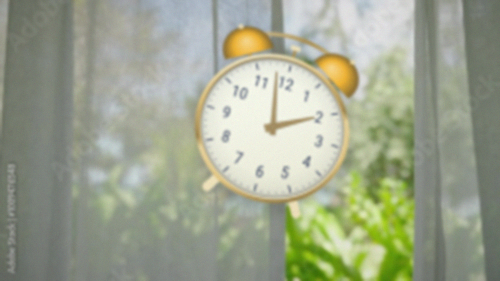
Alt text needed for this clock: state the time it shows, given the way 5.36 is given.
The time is 1.58
